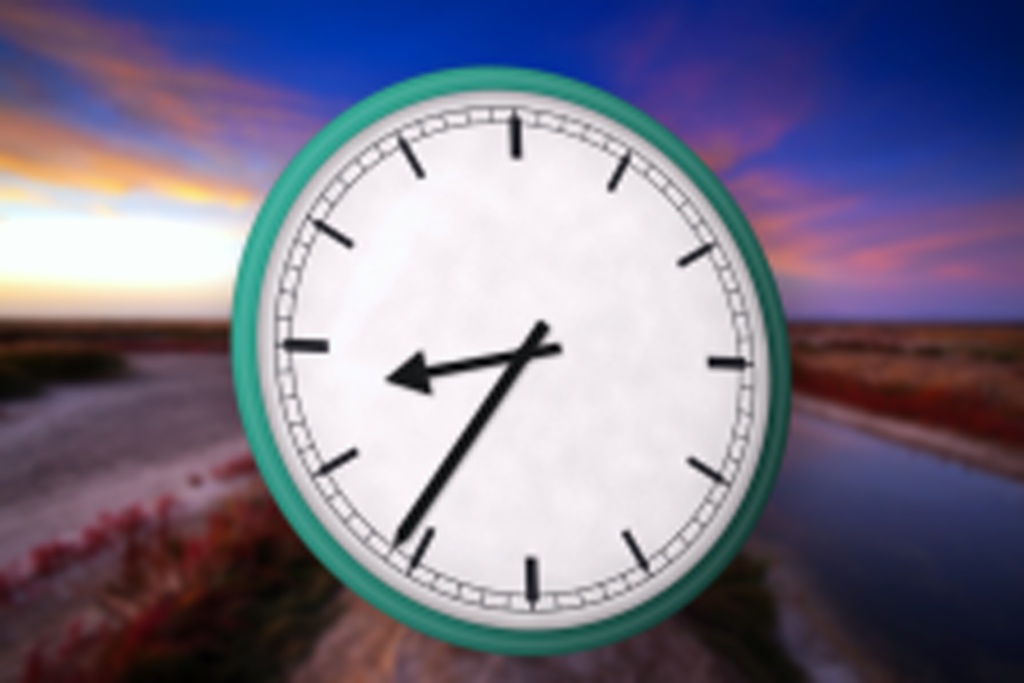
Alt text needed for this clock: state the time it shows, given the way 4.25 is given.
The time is 8.36
